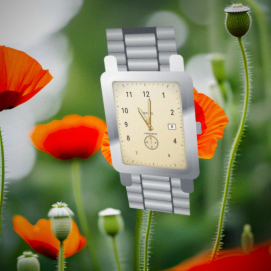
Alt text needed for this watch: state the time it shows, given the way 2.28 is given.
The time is 11.01
